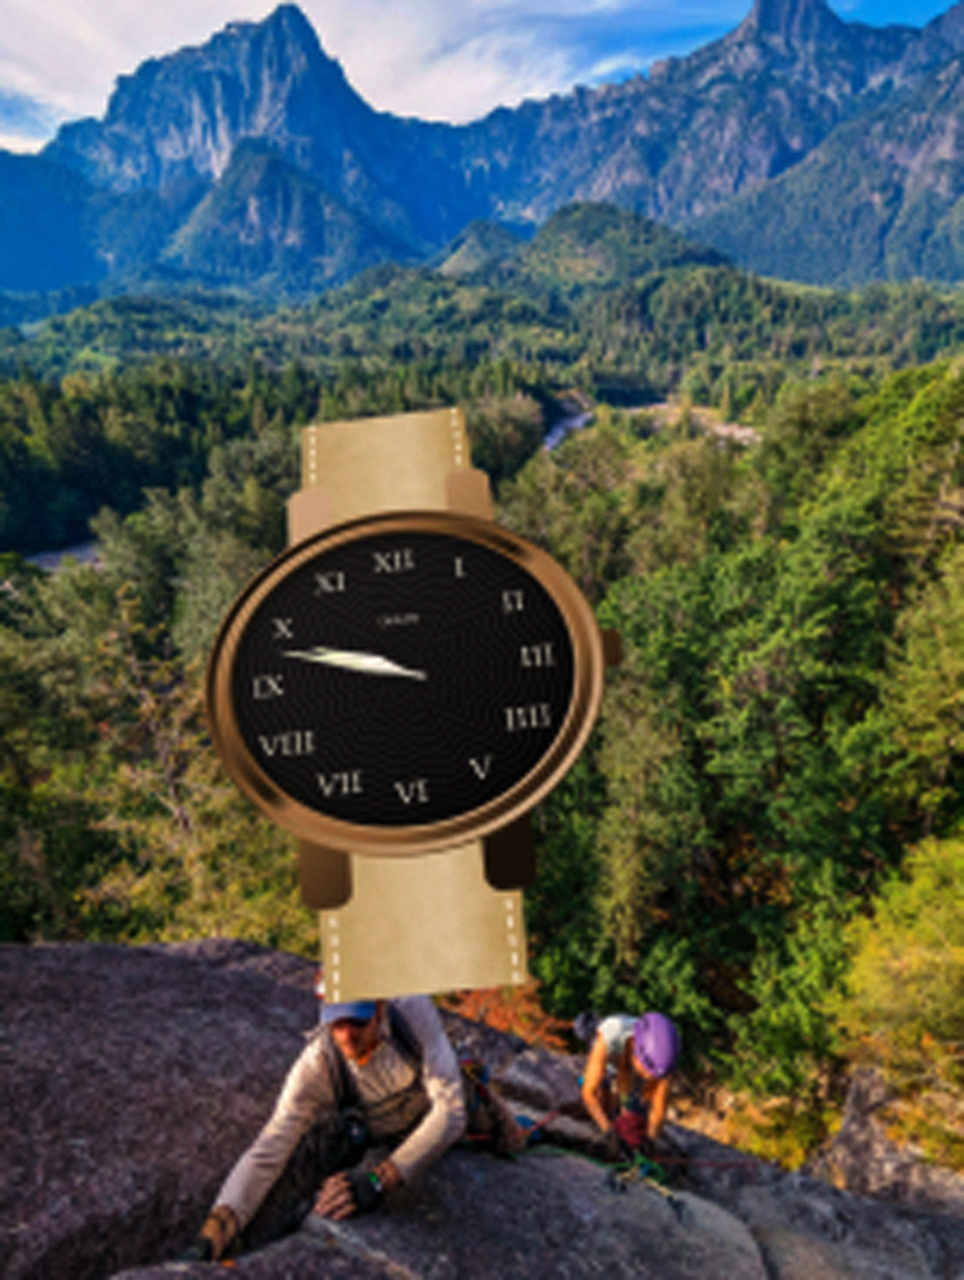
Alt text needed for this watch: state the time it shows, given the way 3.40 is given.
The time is 9.48
